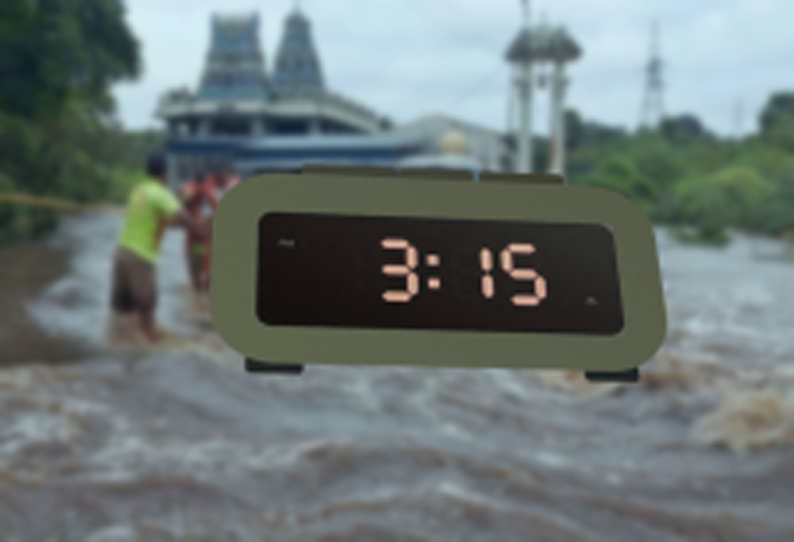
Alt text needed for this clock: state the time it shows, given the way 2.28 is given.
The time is 3.15
